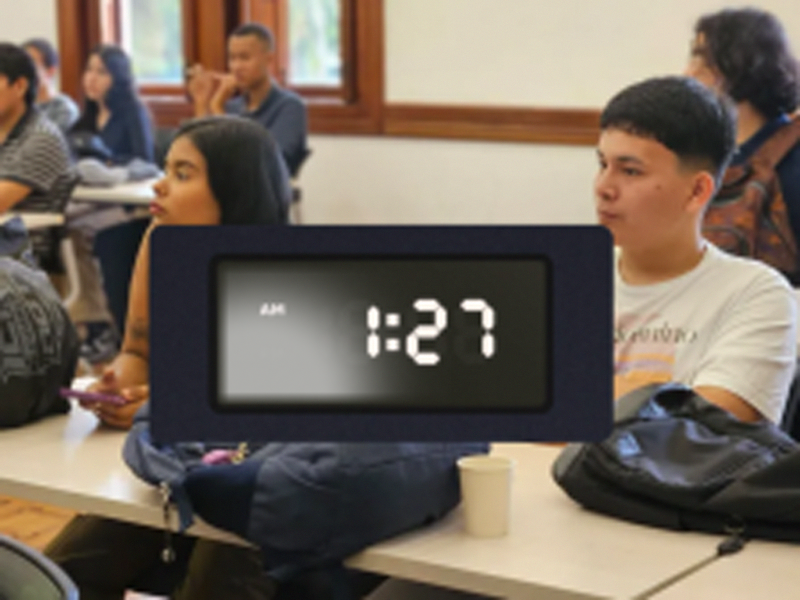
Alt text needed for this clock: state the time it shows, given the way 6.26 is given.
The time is 1.27
